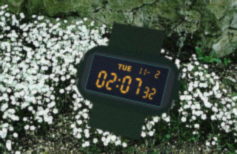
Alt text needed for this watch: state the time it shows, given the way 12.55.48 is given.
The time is 2.07.32
